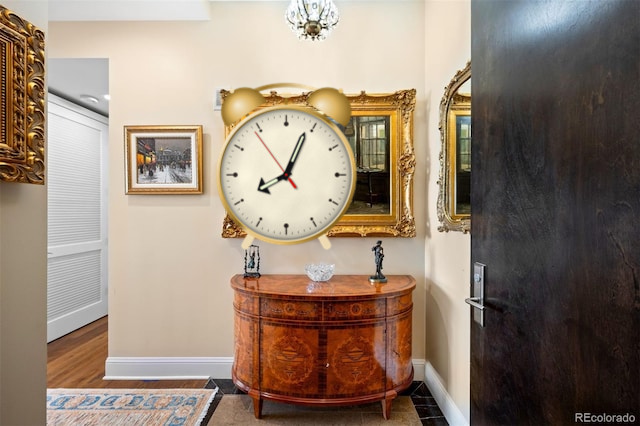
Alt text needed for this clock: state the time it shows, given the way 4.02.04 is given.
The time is 8.03.54
